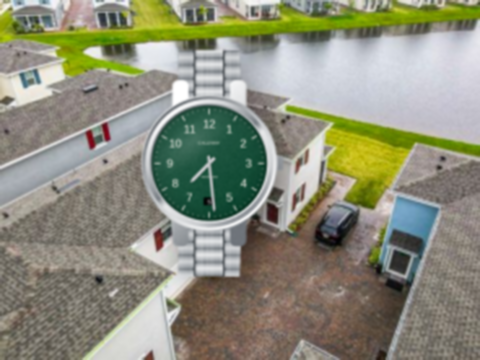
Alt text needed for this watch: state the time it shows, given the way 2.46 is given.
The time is 7.29
